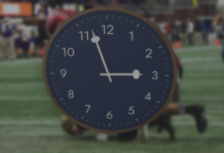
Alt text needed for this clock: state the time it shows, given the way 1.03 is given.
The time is 2.57
